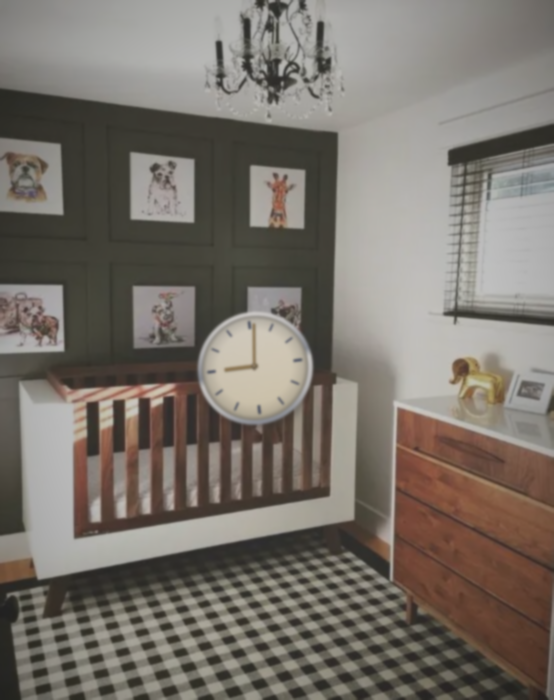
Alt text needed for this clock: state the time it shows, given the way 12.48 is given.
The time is 9.01
